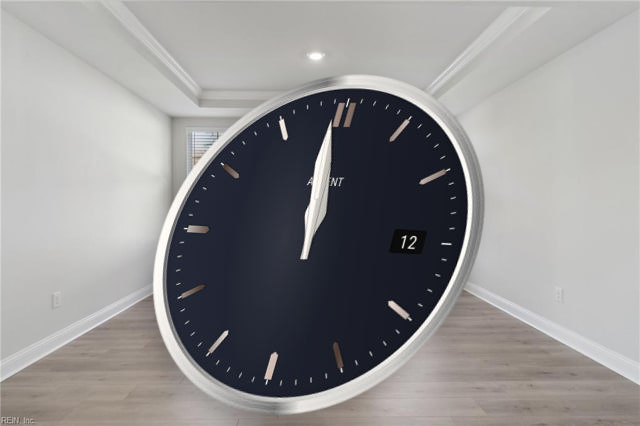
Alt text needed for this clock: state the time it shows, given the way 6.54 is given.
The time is 11.59
